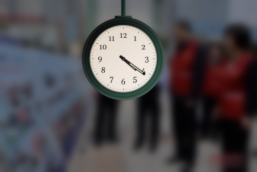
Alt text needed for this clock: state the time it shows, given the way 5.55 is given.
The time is 4.21
